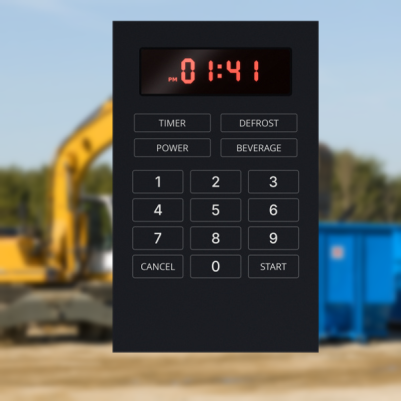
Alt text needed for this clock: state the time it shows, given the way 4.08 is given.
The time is 1.41
